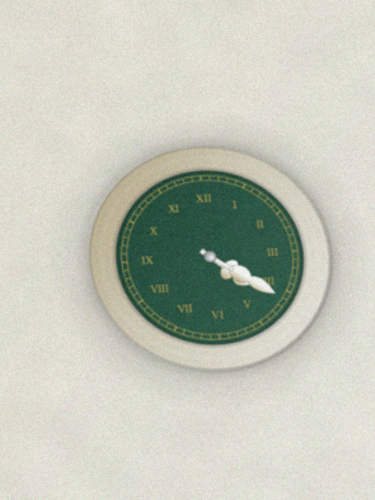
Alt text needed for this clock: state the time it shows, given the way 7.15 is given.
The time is 4.21
